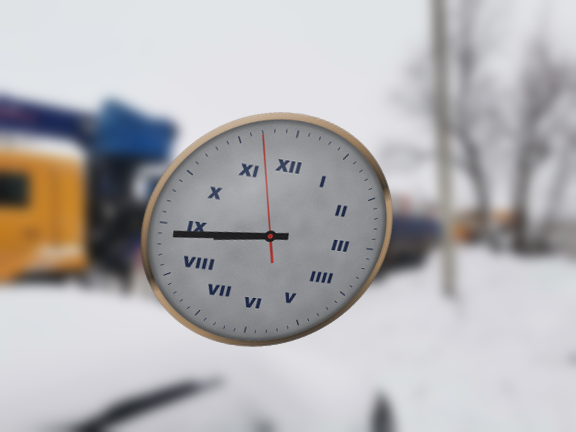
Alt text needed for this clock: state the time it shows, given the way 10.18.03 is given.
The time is 8.43.57
